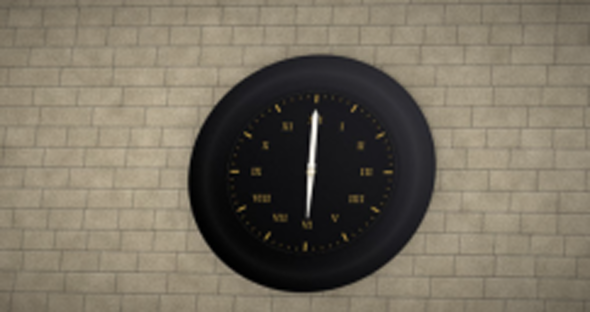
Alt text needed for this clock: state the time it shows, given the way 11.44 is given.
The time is 6.00
